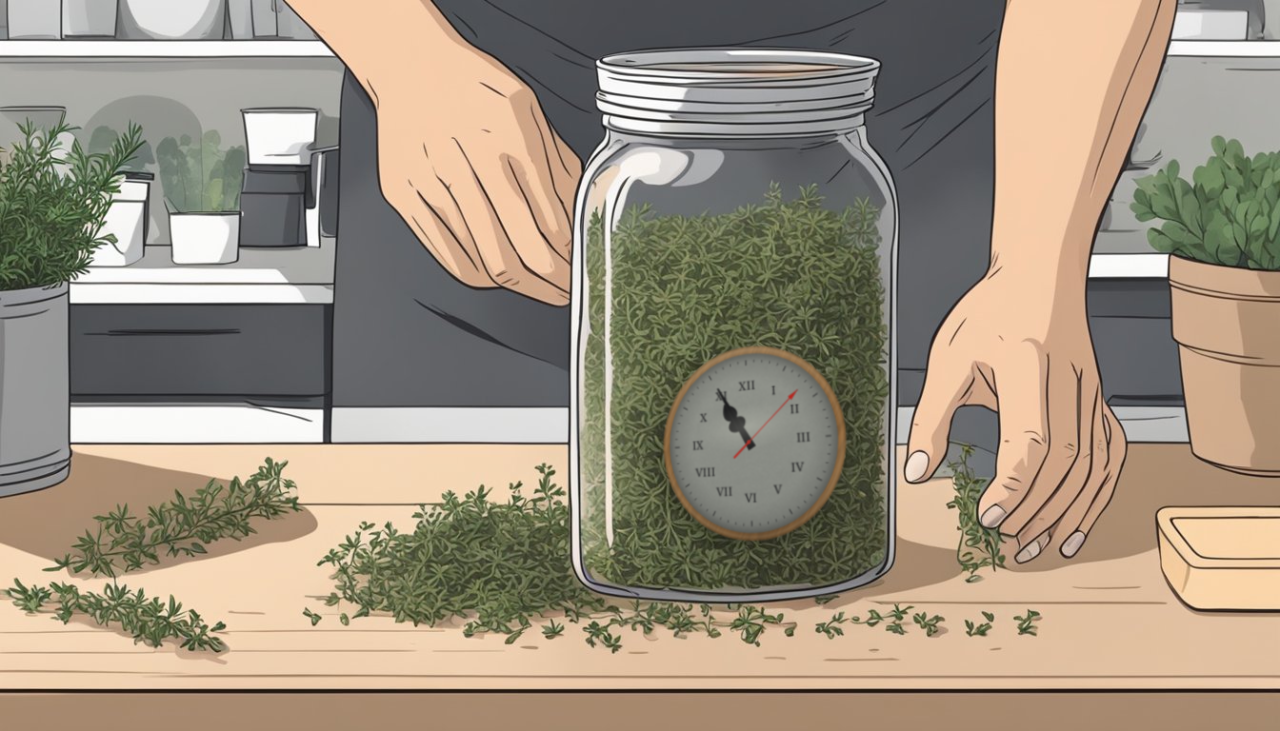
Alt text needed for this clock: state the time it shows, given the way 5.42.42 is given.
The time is 10.55.08
